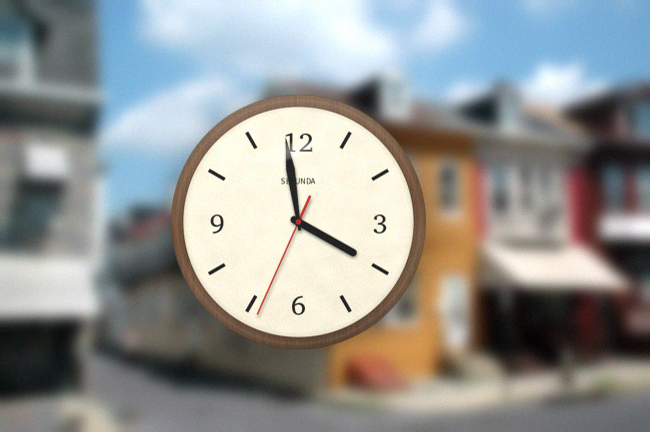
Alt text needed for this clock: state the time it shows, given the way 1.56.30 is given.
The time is 3.58.34
